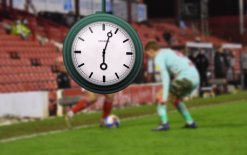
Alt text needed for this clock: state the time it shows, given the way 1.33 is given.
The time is 6.03
